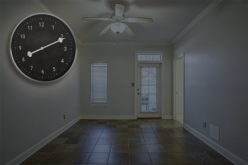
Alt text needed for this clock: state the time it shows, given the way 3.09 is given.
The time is 8.11
